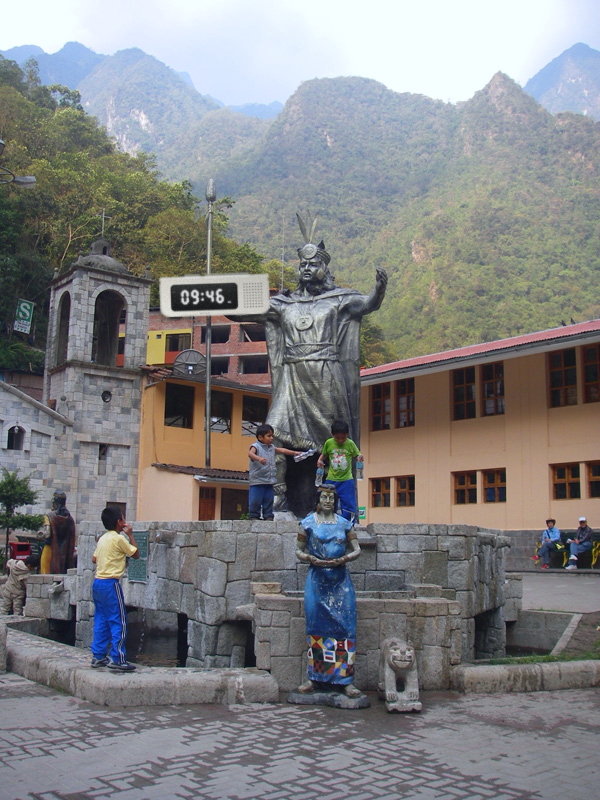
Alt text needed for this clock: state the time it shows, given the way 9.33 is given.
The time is 9.46
